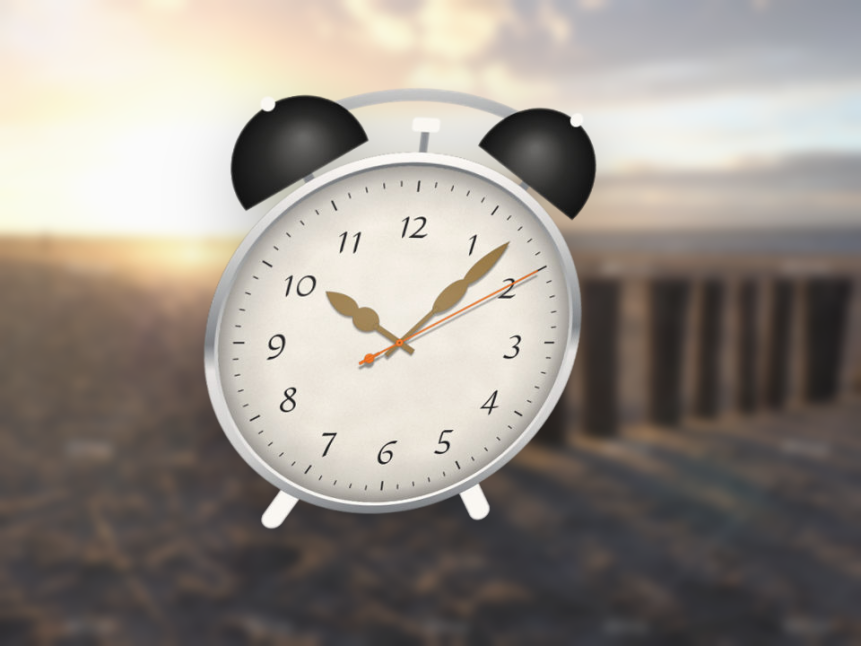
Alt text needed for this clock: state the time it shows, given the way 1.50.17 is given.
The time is 10.07.10
